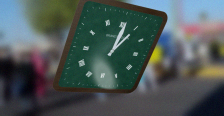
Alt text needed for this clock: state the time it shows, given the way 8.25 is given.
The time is 1.01
